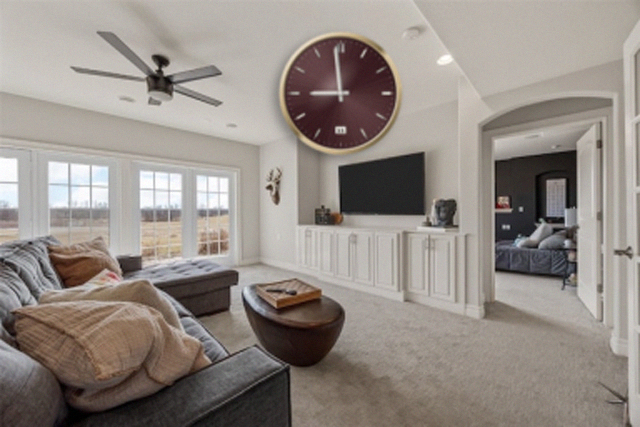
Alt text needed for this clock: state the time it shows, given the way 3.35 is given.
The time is 8.59
